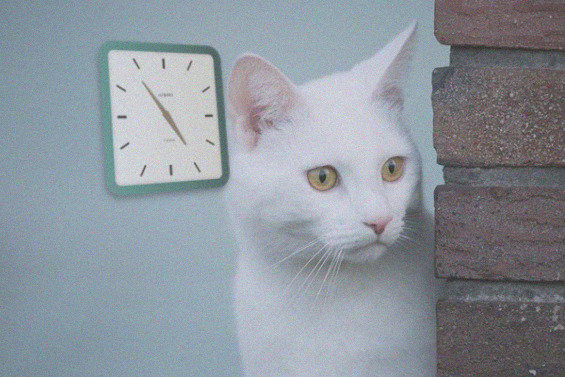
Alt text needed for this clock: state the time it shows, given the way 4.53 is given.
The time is 4.54
